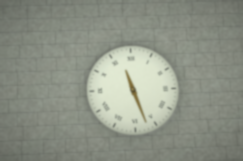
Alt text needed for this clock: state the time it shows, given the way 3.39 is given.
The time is 11.27
